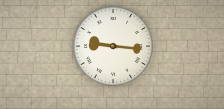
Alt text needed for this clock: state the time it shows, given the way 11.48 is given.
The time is 9.16
